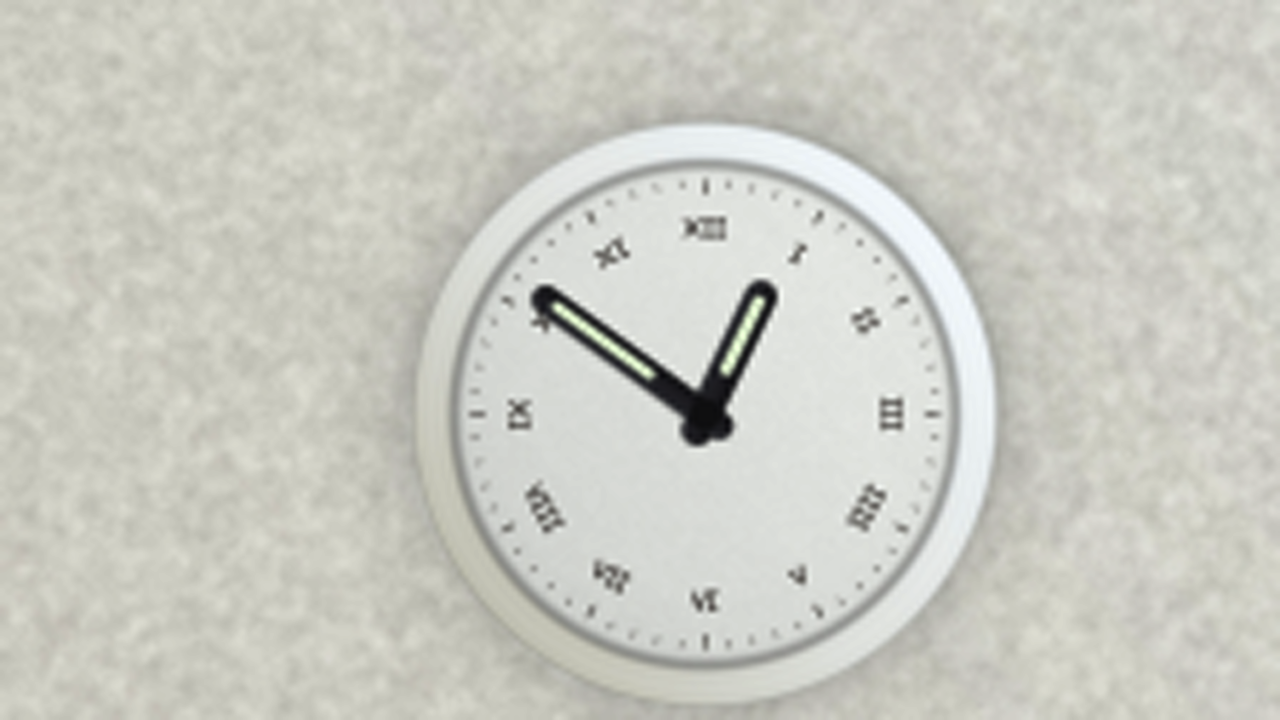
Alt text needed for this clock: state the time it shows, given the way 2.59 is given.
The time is 12.51
